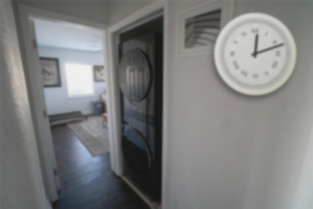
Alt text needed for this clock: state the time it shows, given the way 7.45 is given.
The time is 12.12
